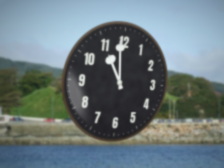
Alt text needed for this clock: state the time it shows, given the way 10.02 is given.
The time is 10.59
